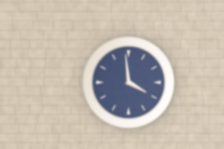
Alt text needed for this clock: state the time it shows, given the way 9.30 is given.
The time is 3.59
